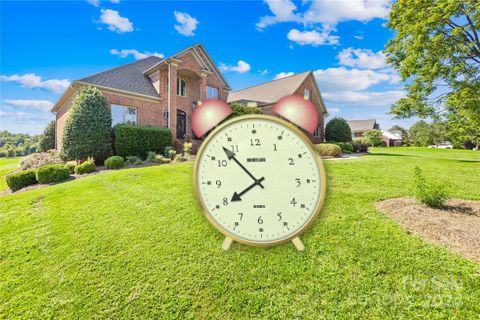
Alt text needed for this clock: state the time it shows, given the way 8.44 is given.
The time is 7.53
